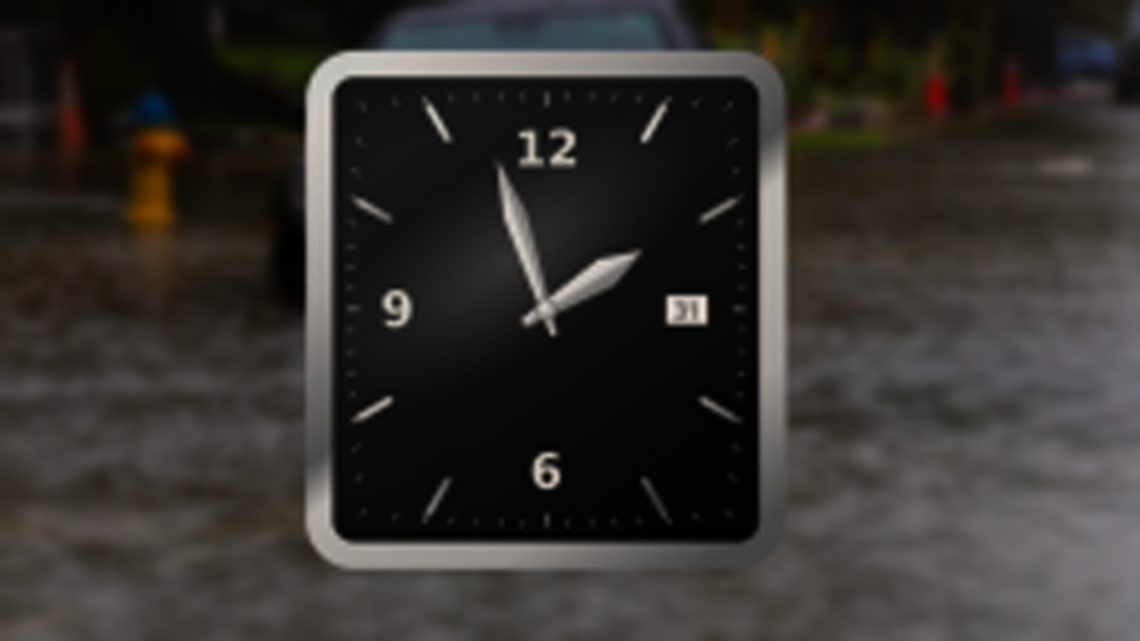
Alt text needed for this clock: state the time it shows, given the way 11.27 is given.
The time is 1.57
